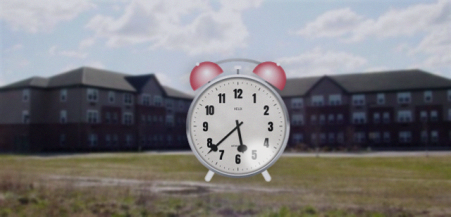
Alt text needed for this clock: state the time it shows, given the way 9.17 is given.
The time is 5.38
